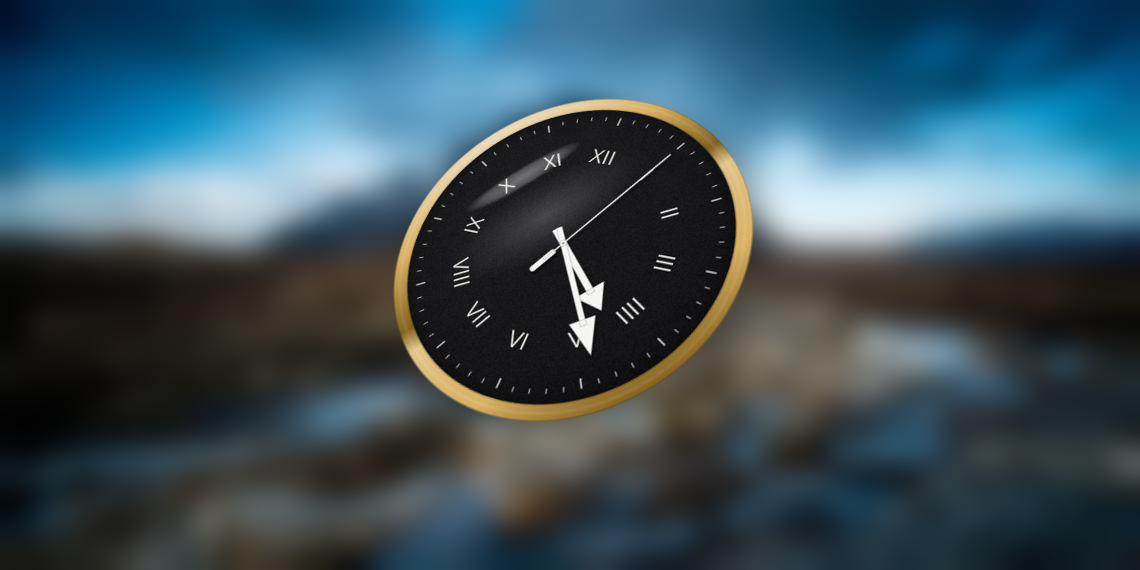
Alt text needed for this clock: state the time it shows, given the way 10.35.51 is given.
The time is 4.24.05
